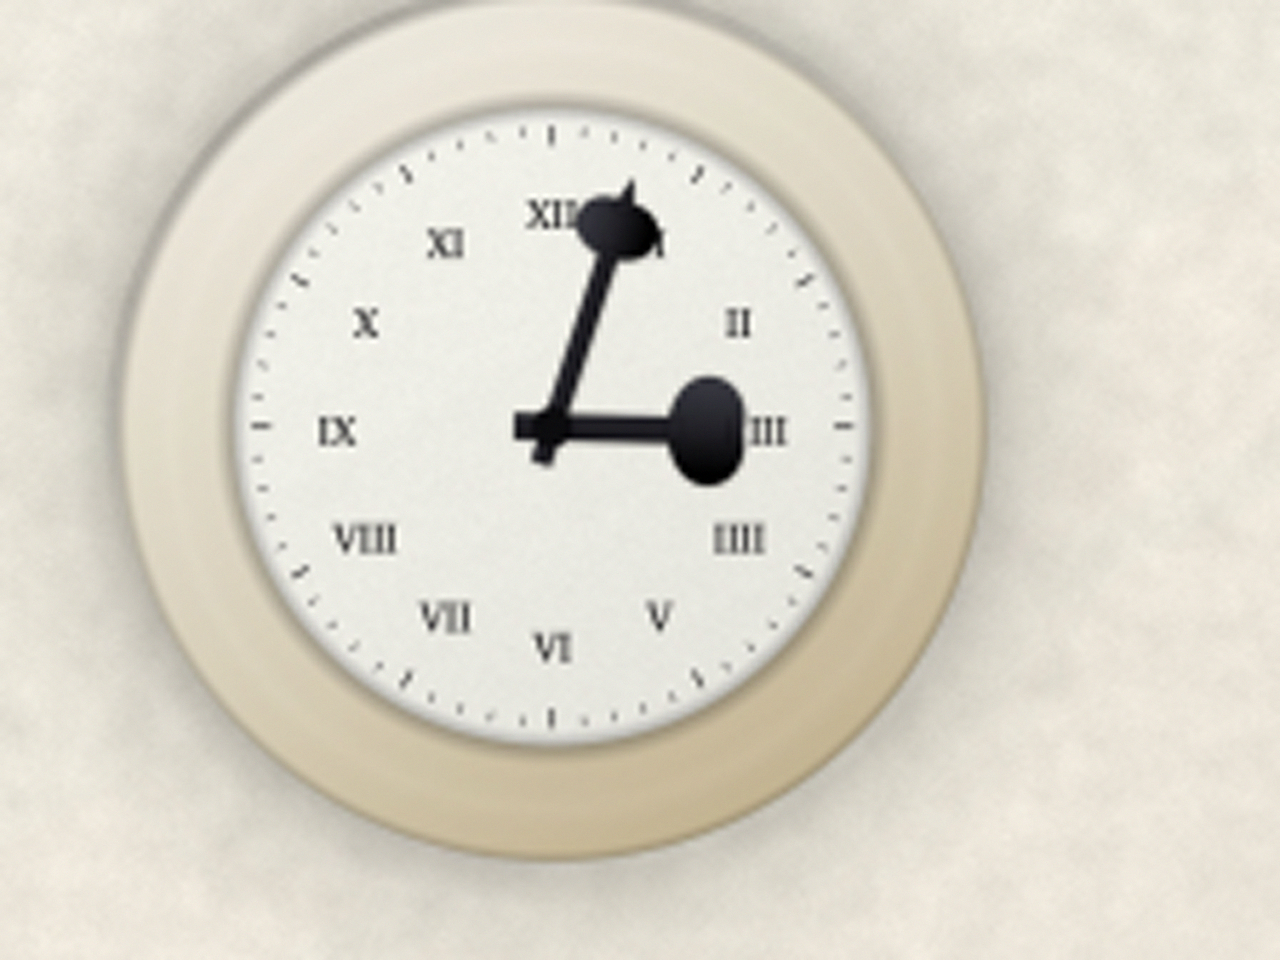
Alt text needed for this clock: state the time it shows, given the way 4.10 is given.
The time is 3.03
